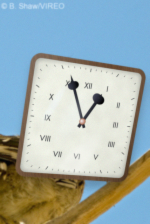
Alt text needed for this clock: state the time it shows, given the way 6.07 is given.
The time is 12.56
